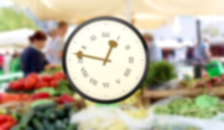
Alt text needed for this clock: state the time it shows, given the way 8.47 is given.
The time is 12.47
